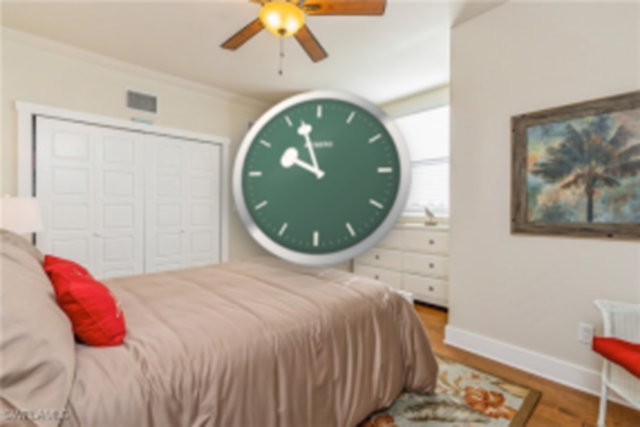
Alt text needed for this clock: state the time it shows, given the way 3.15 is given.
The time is 9.57
